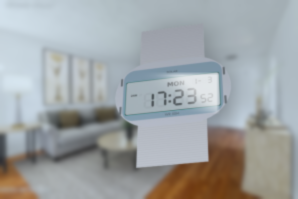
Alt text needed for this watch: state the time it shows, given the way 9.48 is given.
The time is 17.23
